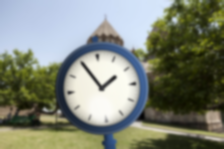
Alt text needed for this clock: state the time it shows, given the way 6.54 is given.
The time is 1.55
